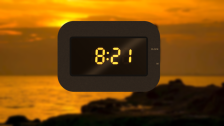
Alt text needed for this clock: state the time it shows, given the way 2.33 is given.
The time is 8.21
